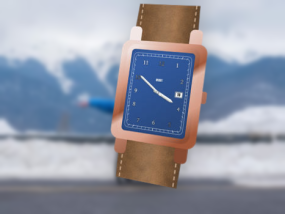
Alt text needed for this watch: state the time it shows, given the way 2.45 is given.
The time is 3.51
